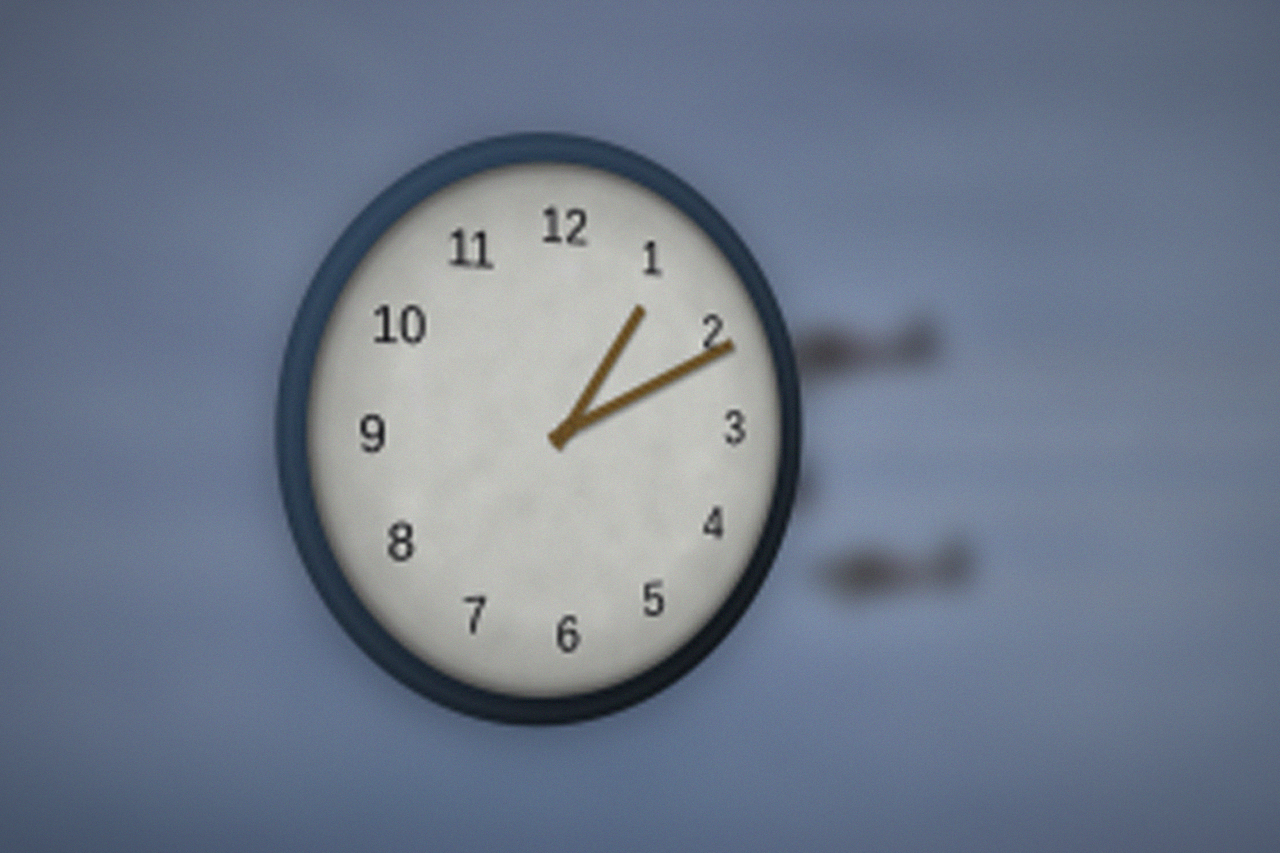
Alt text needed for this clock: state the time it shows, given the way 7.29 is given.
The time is 1.11
